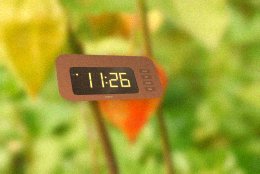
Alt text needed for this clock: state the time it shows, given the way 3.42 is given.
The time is 11.26
